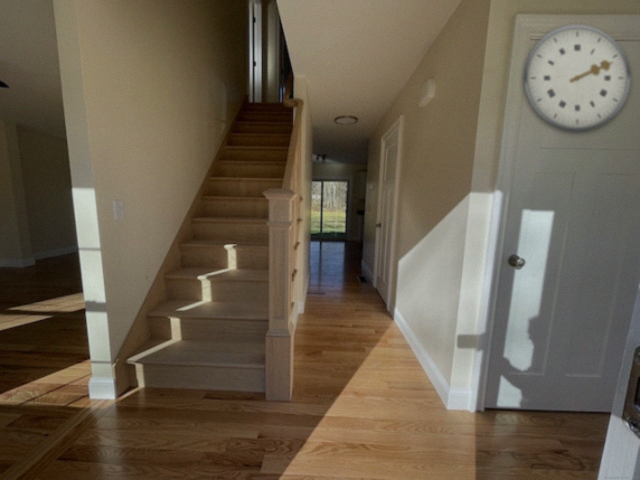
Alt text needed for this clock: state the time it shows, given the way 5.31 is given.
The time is 2.11
